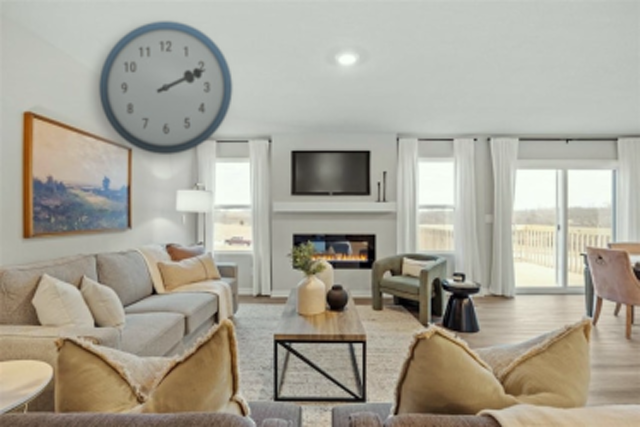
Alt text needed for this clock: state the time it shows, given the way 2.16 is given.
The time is 2.11
